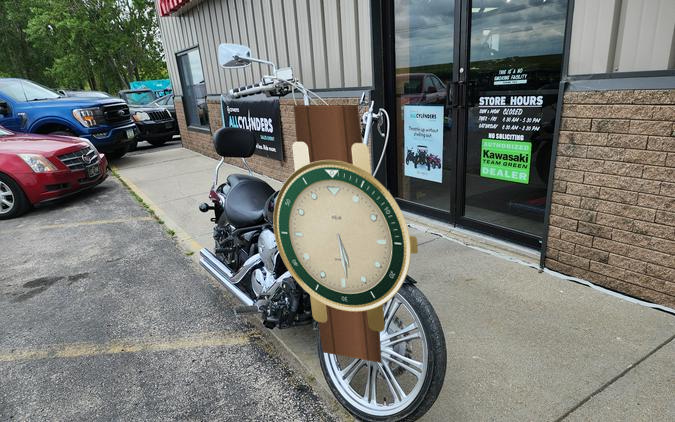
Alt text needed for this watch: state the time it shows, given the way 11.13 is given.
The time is 5.29
